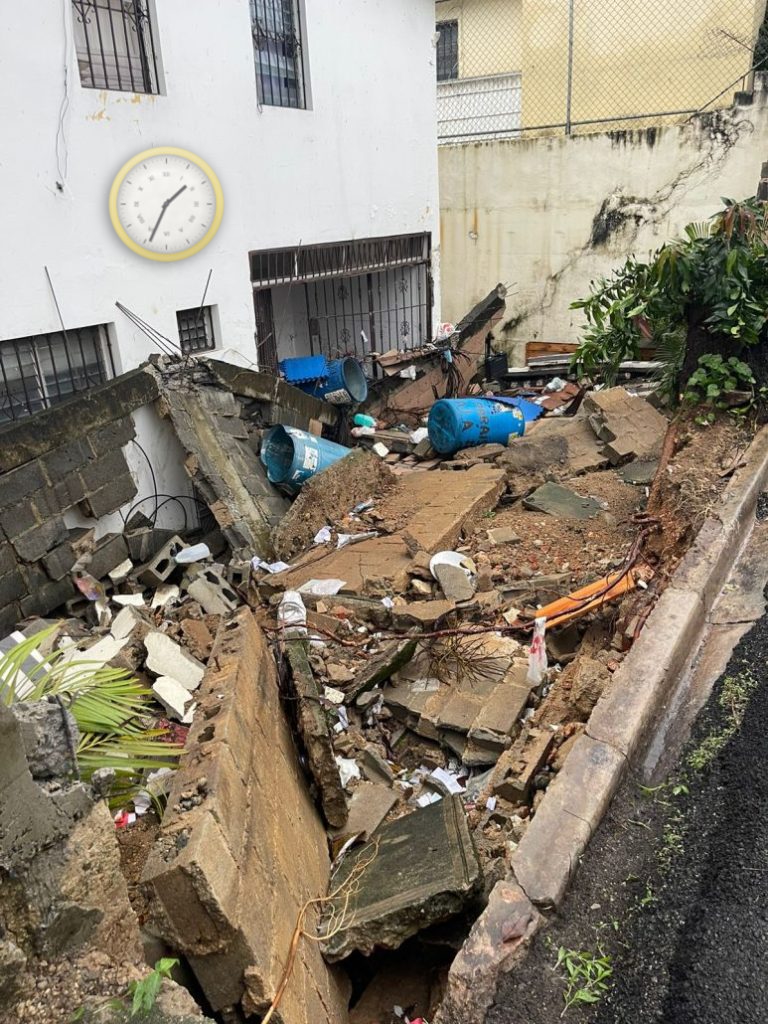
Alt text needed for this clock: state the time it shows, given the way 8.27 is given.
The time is 1.34
